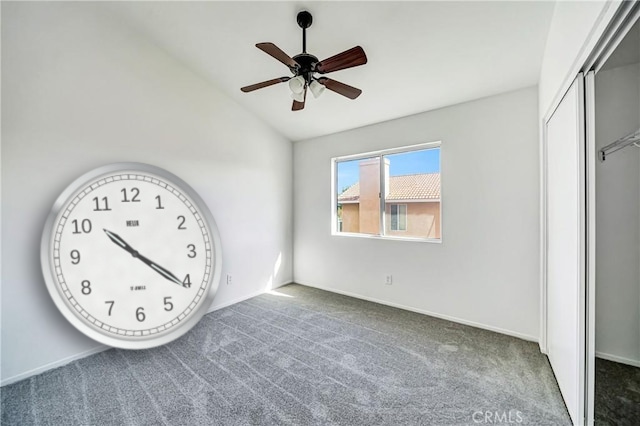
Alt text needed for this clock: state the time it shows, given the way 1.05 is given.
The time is 10.21
